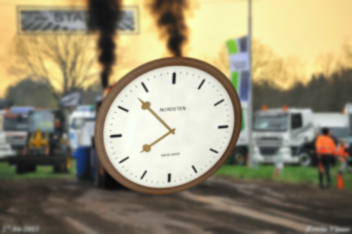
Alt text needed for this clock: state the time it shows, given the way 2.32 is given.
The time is 7.53
